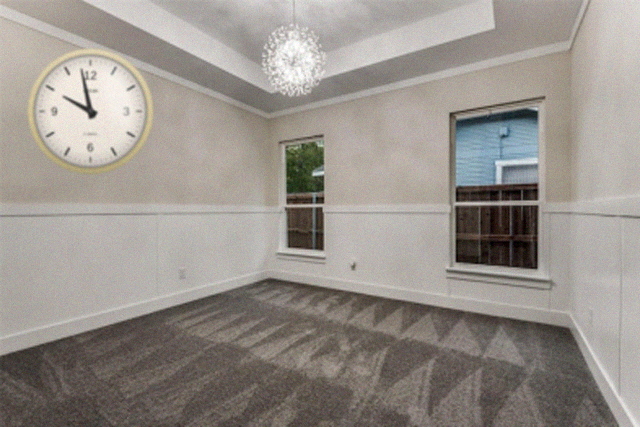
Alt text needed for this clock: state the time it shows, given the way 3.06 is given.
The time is 9.58
